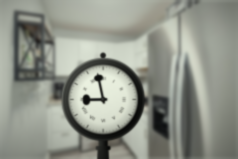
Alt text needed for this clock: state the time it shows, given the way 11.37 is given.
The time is 8.58
